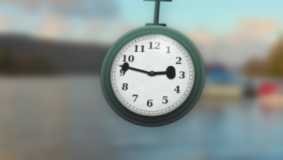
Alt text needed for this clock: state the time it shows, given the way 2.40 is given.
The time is 2.47
